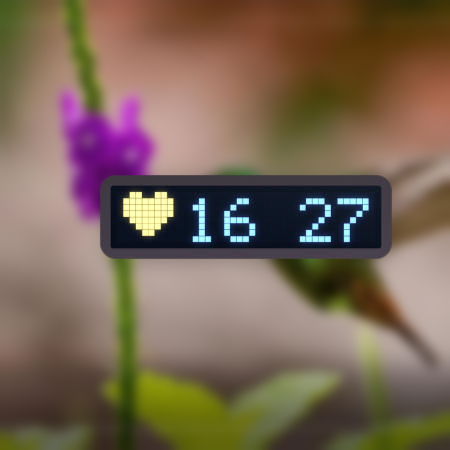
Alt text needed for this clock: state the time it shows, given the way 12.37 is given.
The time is 16.27
